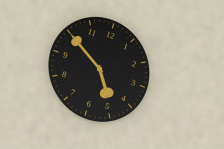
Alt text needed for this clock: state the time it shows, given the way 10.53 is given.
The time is 4.50
